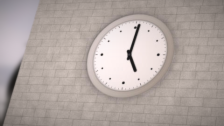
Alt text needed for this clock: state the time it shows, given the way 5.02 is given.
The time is 5.01
